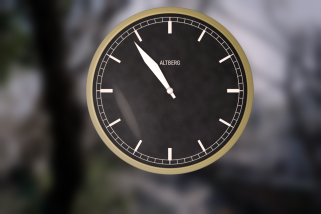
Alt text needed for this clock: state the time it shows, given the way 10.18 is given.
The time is 10.54
